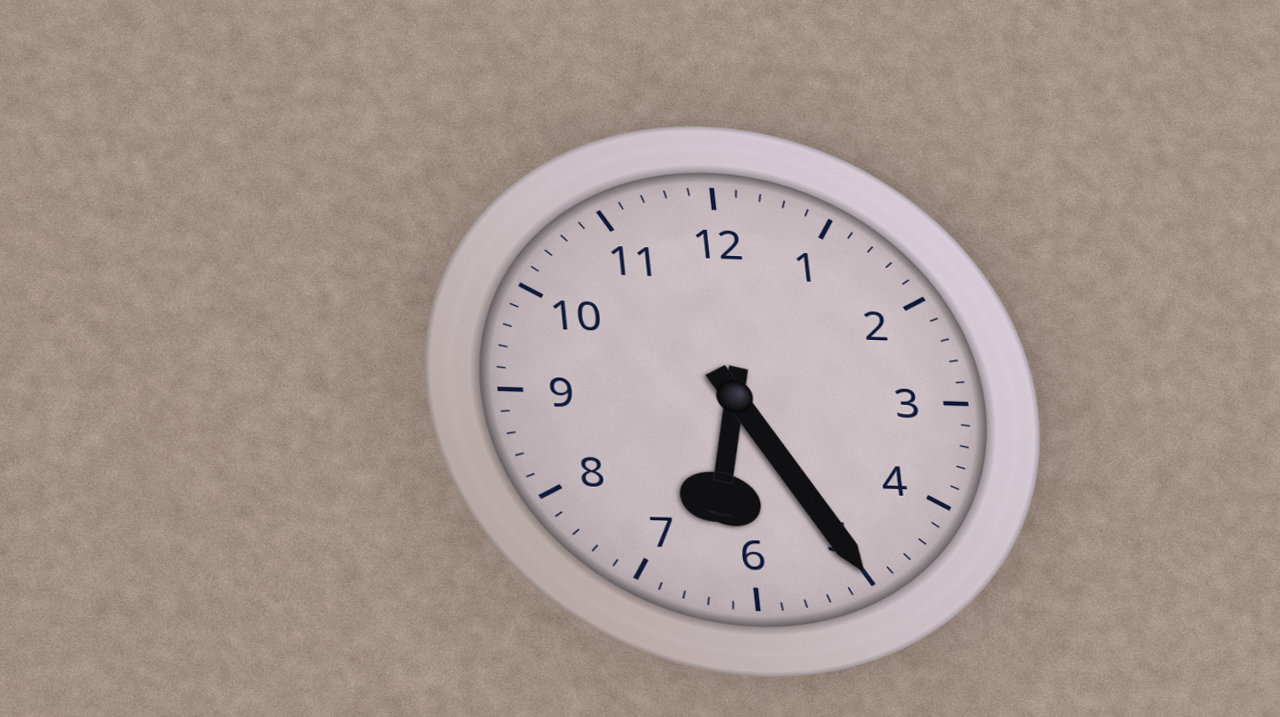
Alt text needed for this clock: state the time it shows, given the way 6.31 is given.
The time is 6.25
